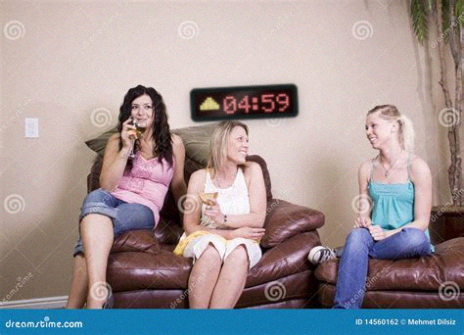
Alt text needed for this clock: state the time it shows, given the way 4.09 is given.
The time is 4.59
